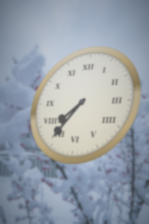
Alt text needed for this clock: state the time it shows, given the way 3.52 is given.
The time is 7.36
